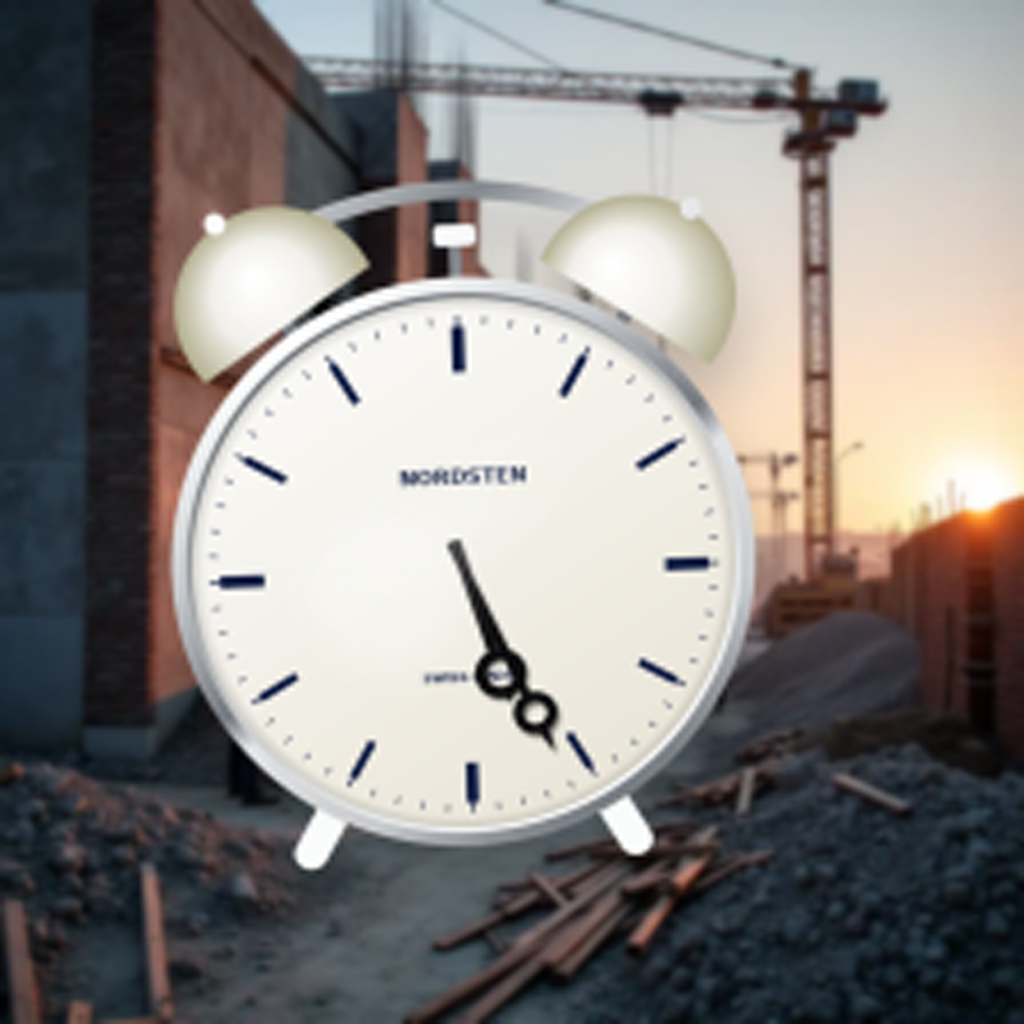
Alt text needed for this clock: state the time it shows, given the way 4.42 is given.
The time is 5.26
